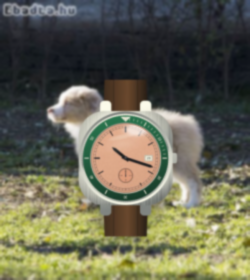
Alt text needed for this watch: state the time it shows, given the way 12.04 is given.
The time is 10.18
